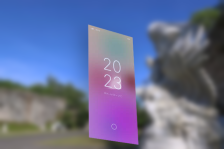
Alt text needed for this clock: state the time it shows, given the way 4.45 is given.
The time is 20.23
